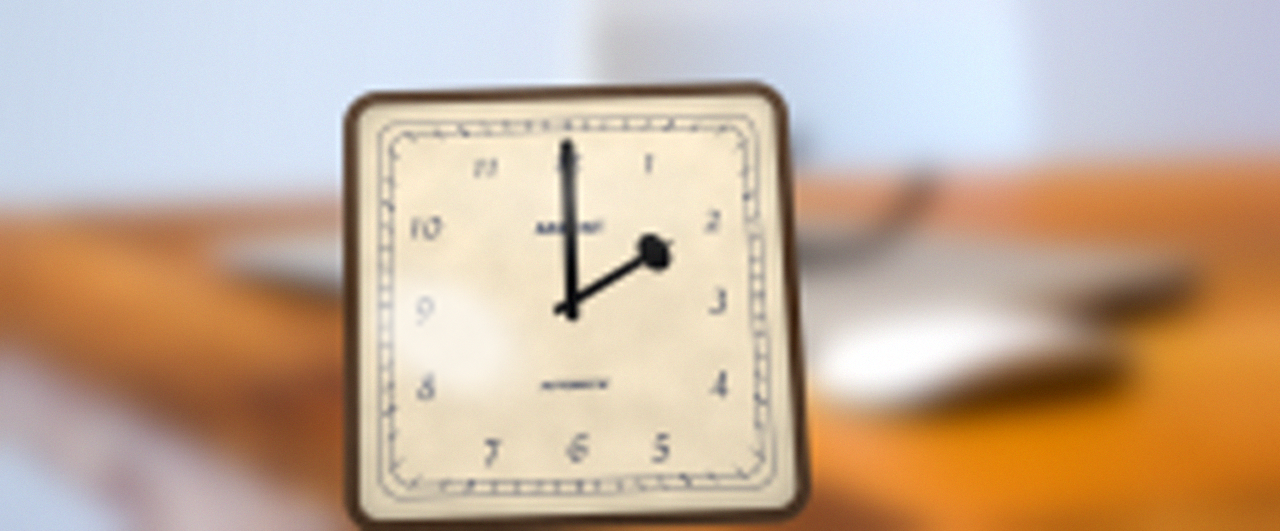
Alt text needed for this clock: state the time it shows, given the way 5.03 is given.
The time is 2.00
